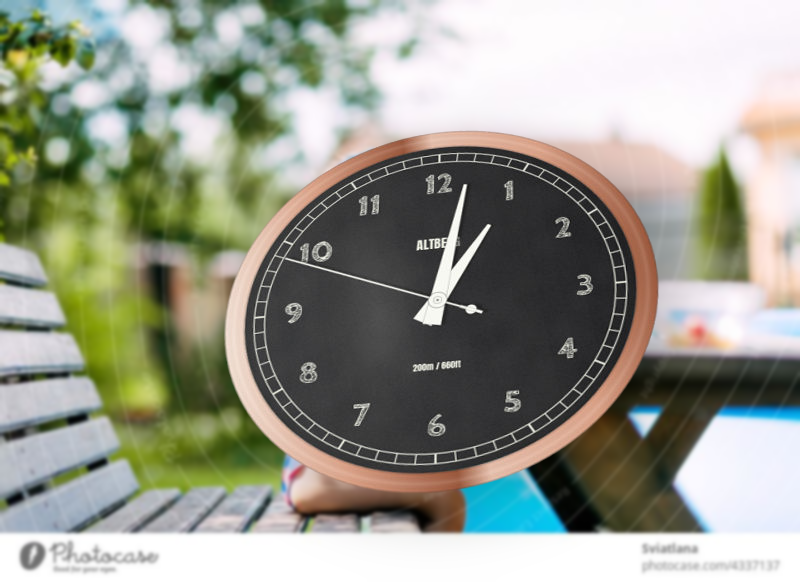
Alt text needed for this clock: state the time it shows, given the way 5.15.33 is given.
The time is 1.01.49
